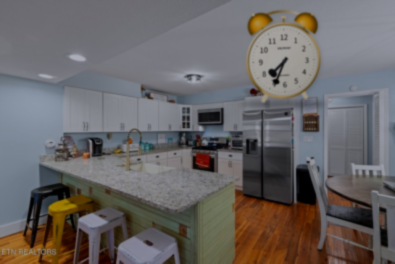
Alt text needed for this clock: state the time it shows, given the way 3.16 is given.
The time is 7.34
